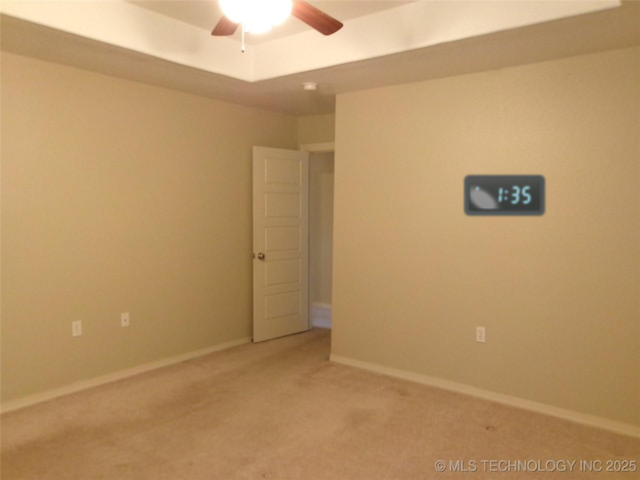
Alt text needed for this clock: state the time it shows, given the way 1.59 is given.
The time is 1.35
